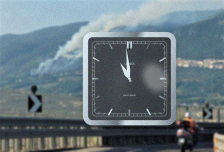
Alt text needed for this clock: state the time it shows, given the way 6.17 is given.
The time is 10.59
